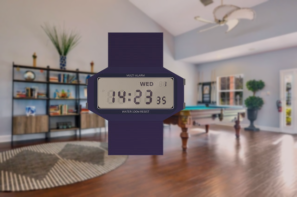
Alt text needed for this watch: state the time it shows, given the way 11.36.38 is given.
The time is 14.23.35
